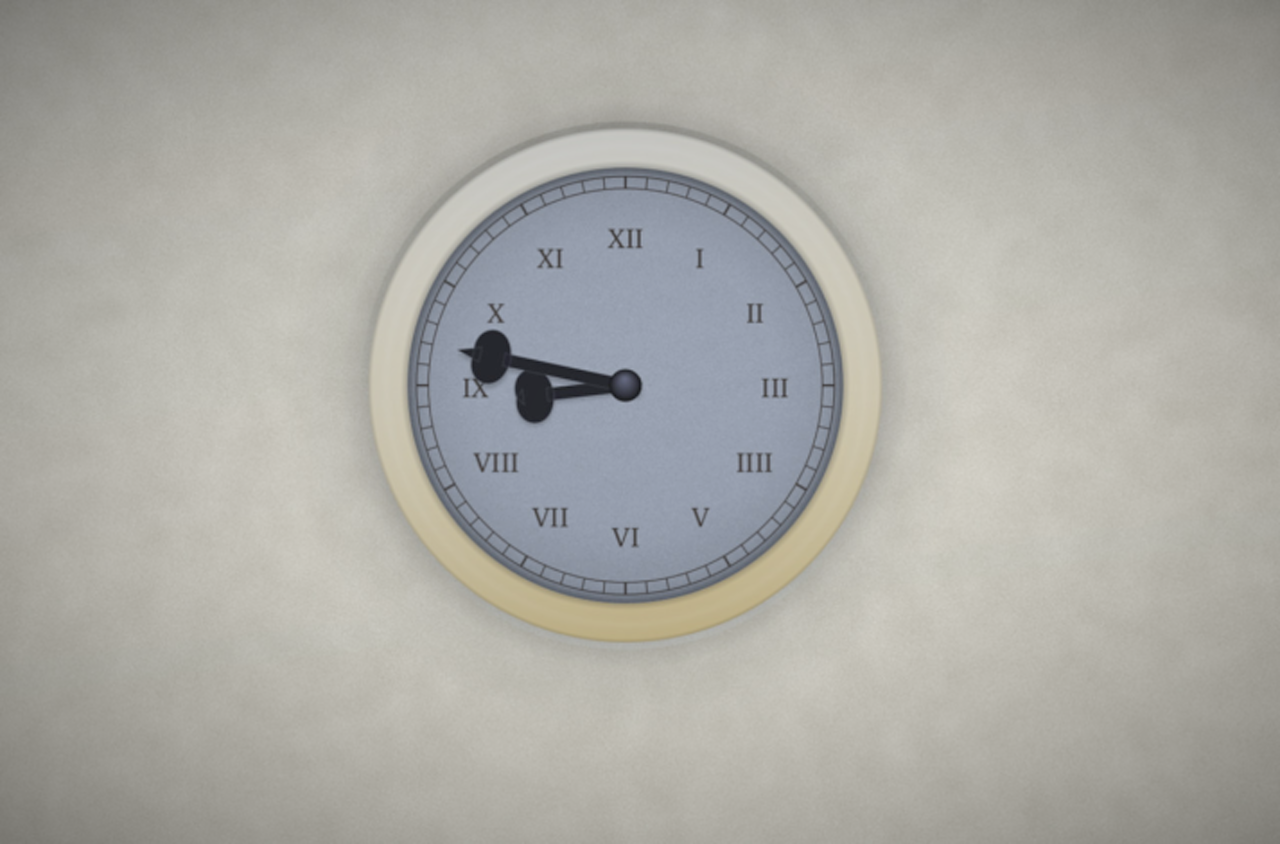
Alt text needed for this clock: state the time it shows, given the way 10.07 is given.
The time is 8.47
